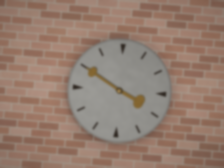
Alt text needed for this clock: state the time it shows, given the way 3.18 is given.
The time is 3.50
